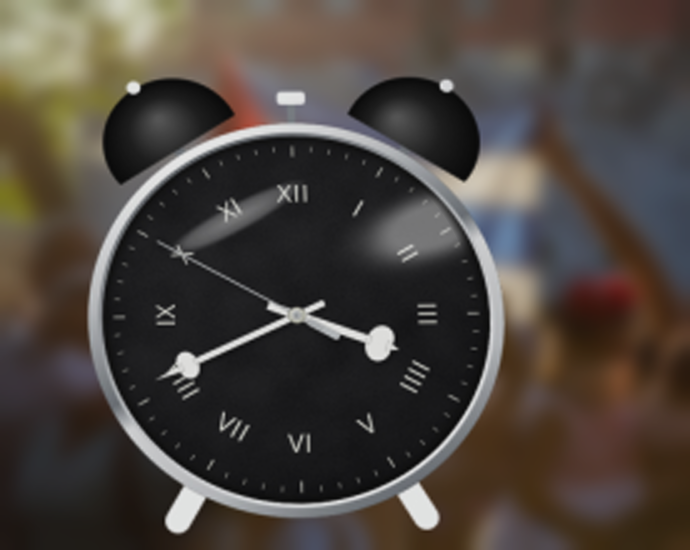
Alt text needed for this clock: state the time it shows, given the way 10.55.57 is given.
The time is 3.40.50
